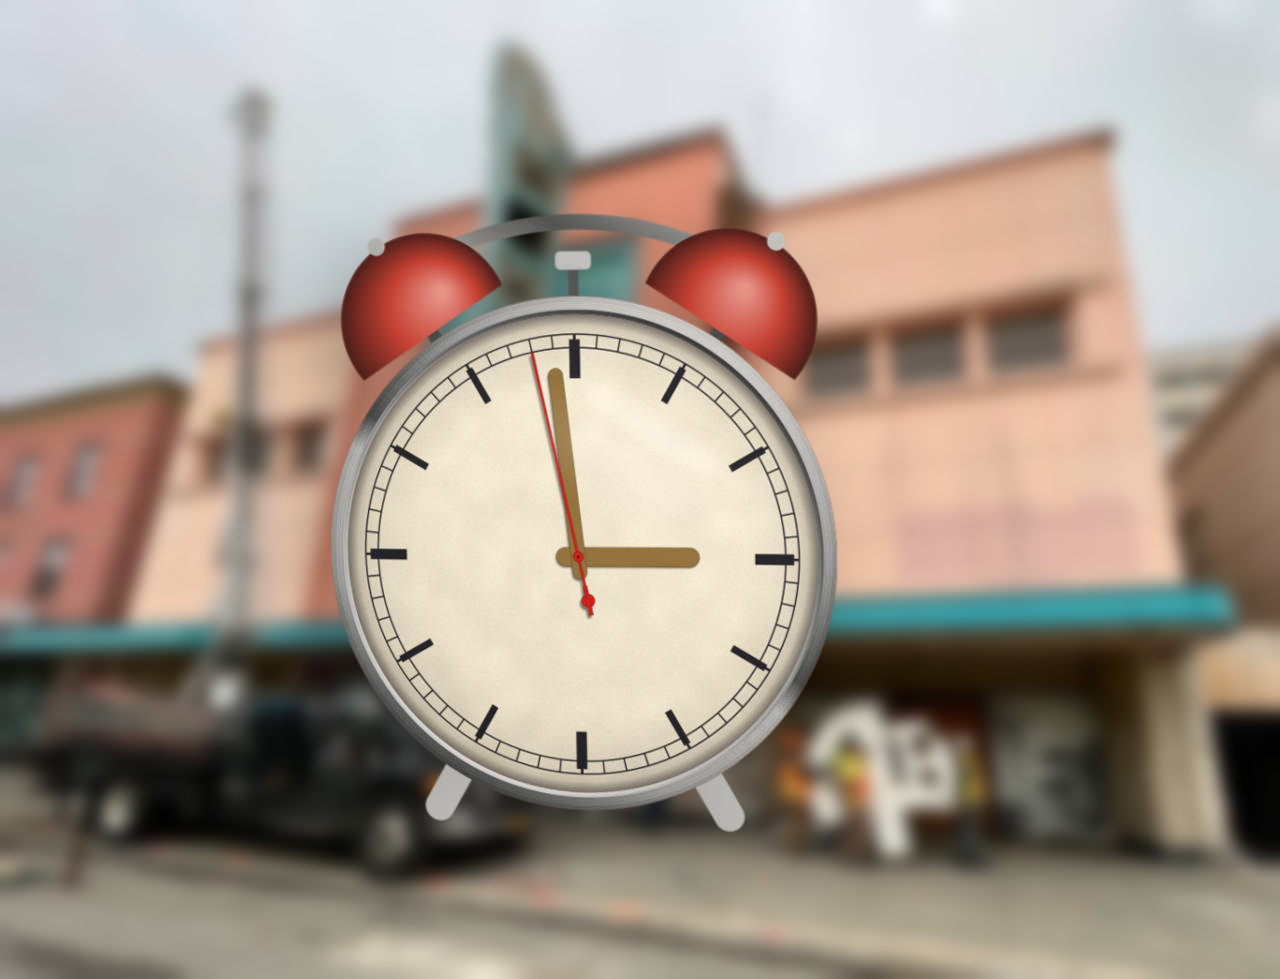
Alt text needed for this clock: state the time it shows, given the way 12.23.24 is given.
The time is 2.58.58
